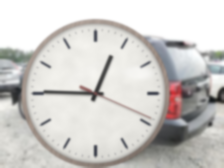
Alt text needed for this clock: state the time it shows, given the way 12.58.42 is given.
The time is 12.45.19
